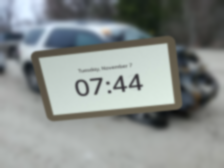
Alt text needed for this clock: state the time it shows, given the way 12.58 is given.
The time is 7.44
